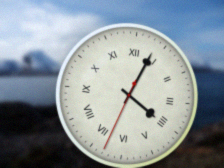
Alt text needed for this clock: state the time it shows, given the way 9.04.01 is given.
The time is 4.03.33
